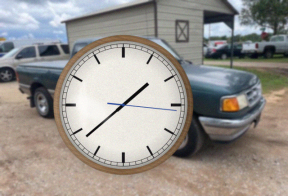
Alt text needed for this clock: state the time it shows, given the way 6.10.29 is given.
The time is 1.38.16
